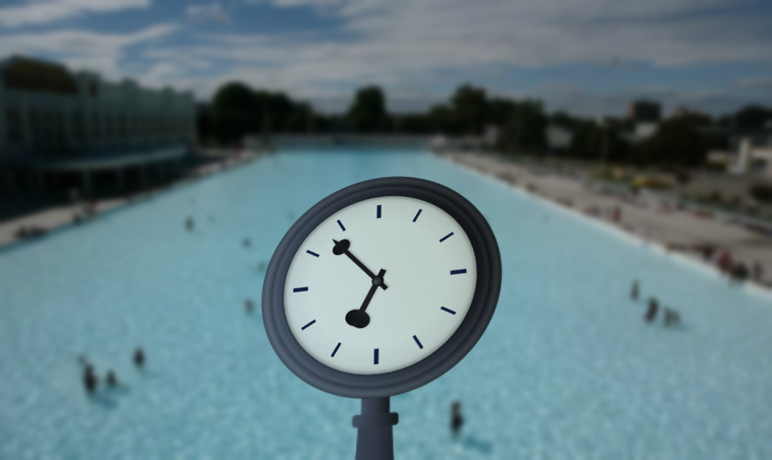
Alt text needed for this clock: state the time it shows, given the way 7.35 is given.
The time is 6.53
